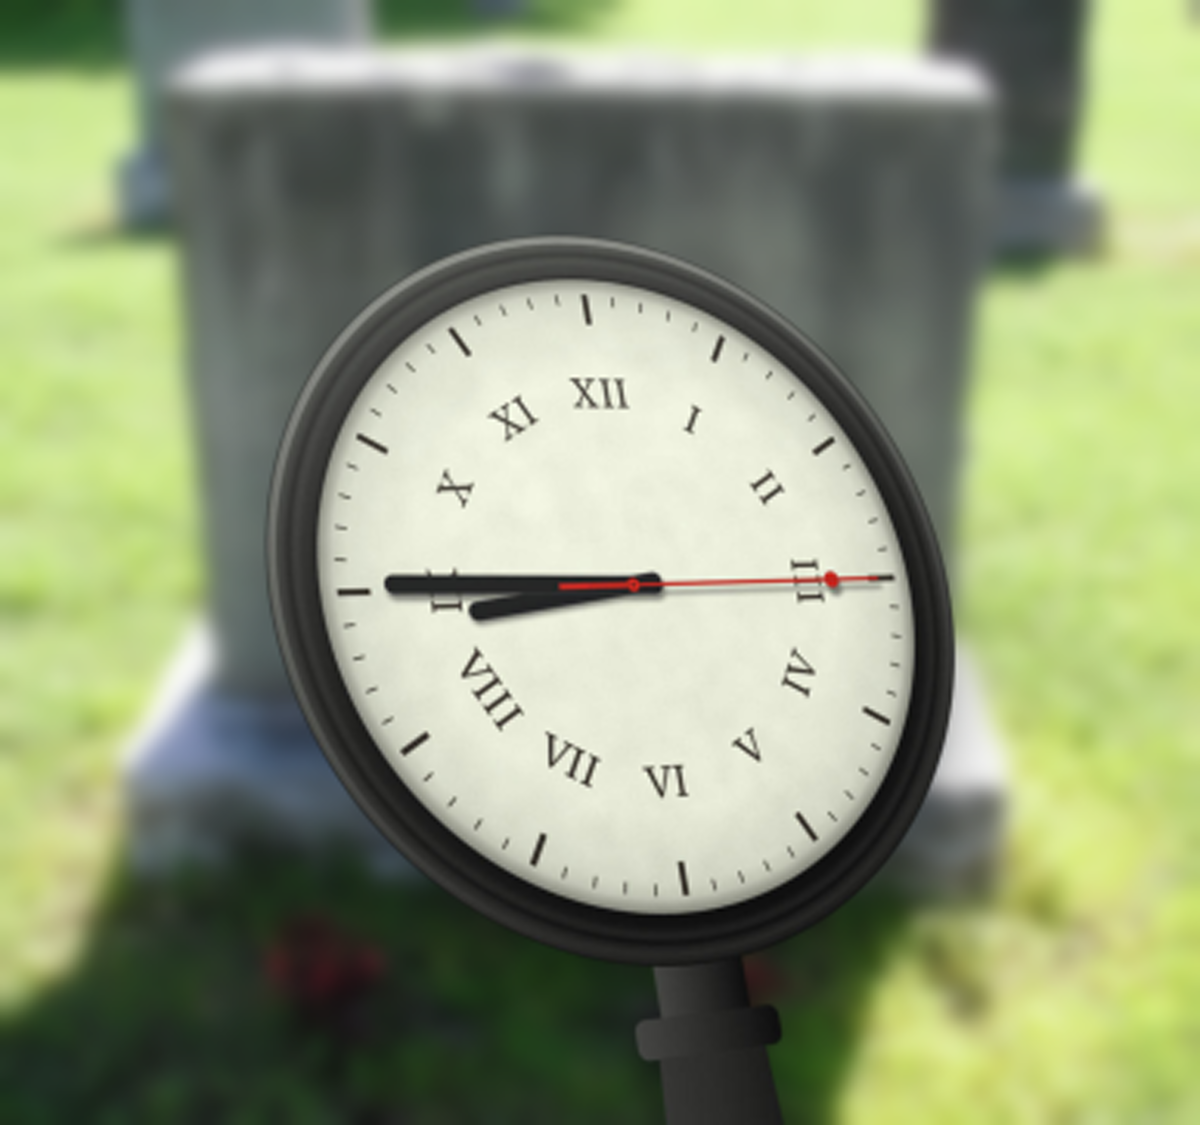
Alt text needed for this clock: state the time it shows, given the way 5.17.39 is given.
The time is 8.45.15
